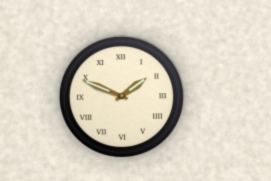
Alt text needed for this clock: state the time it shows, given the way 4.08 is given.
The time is 1.49
